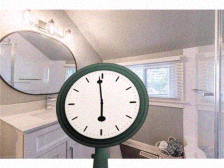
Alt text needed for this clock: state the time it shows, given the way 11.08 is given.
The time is 5.59
